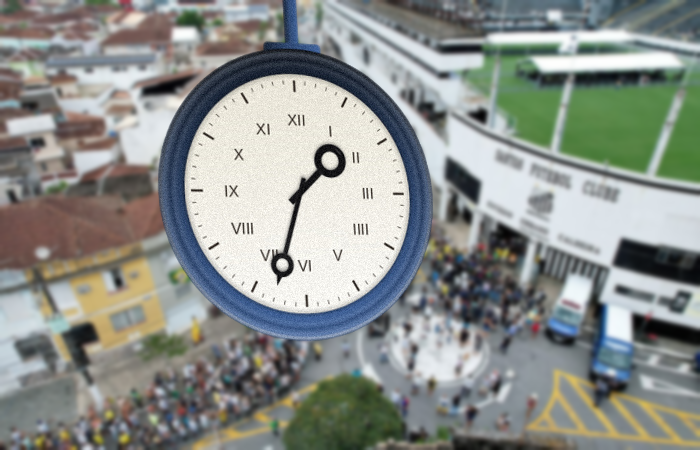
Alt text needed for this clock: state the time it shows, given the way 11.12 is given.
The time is 1.33
